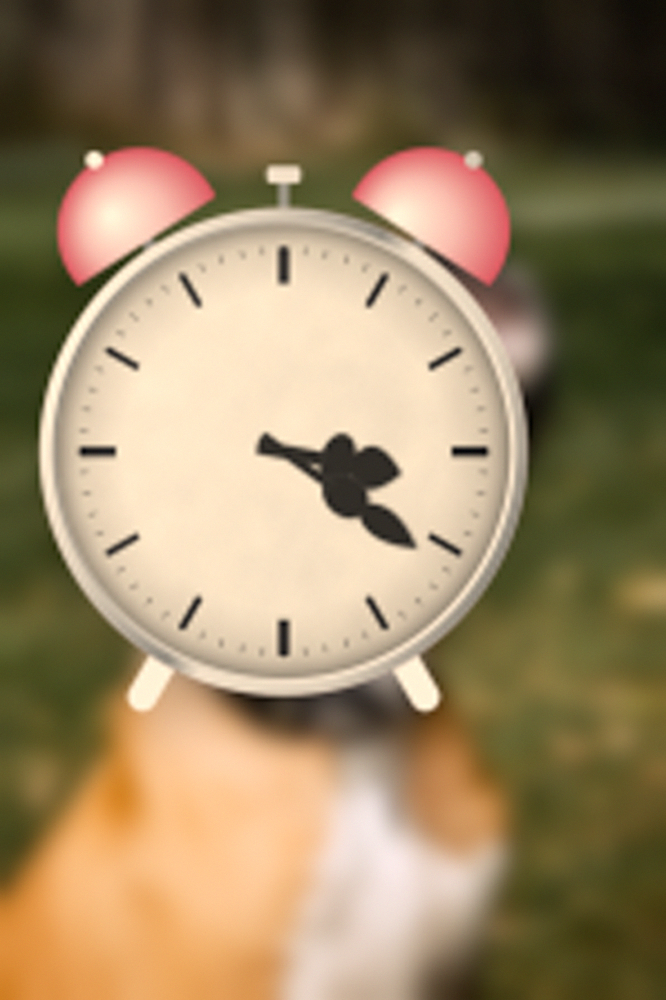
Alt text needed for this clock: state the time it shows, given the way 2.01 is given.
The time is 3.21
